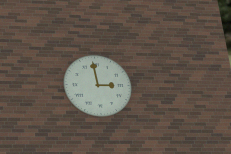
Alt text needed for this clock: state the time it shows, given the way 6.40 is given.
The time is 2.59
